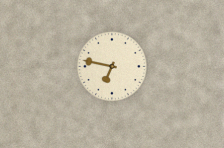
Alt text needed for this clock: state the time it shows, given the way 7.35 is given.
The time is 6.47
